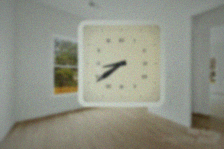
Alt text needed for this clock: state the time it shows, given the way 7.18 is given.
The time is 8.39
